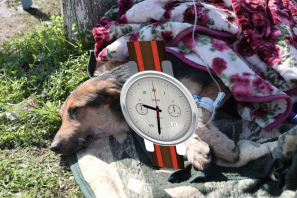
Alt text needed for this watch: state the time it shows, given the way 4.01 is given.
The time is 9.31
